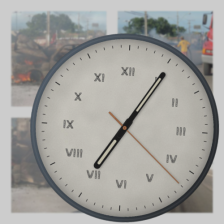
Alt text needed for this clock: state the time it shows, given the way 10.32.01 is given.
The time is 7.05.22
